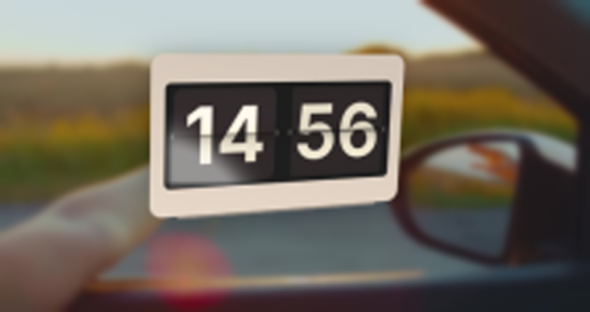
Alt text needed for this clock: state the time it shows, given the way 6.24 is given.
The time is 14.56
